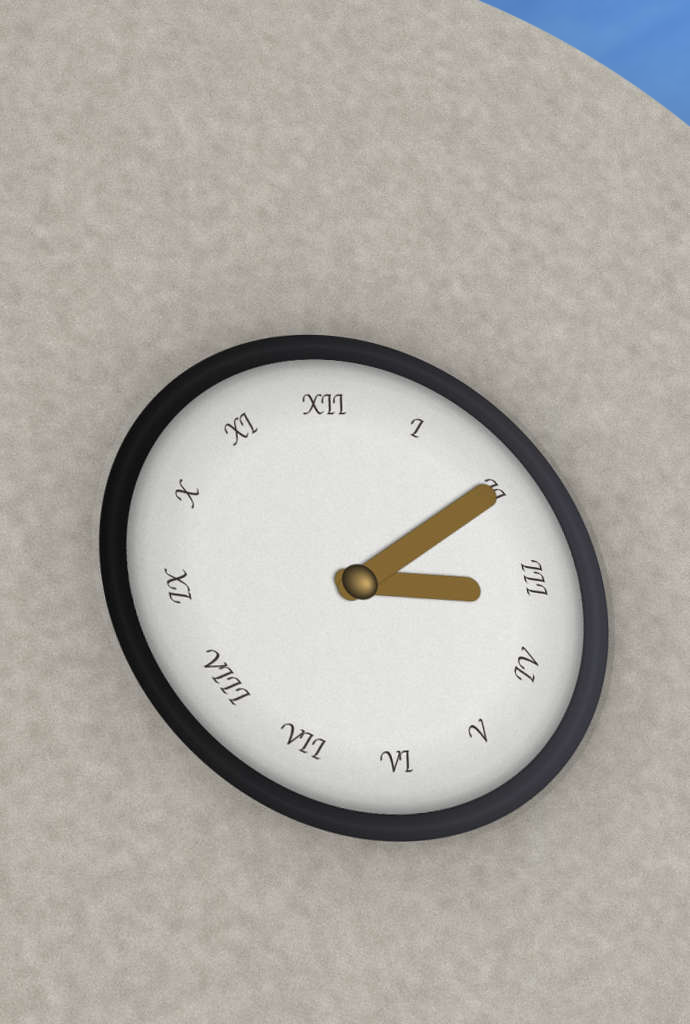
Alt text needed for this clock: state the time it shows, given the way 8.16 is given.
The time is 3.10
